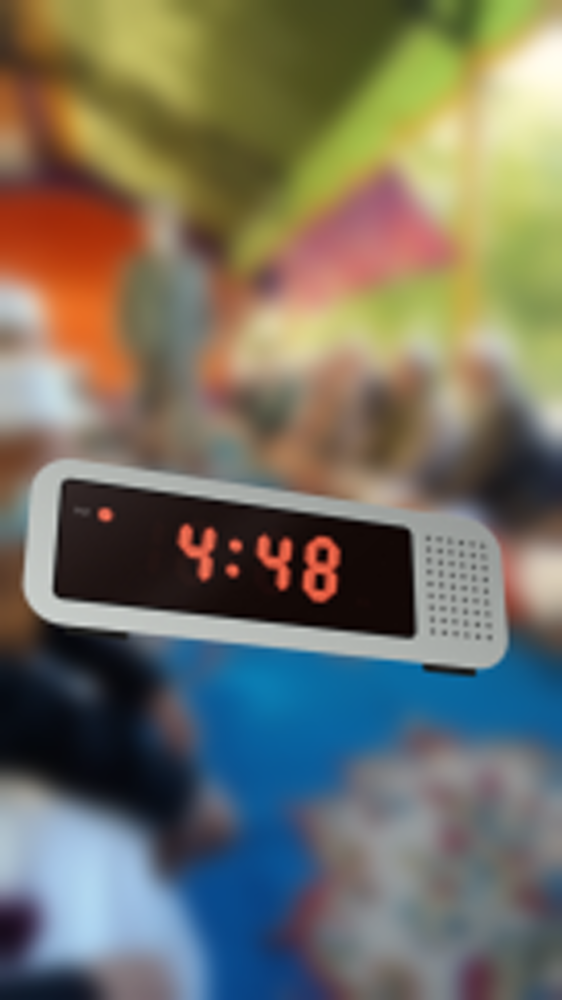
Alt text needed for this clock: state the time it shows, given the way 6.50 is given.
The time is 4.48
